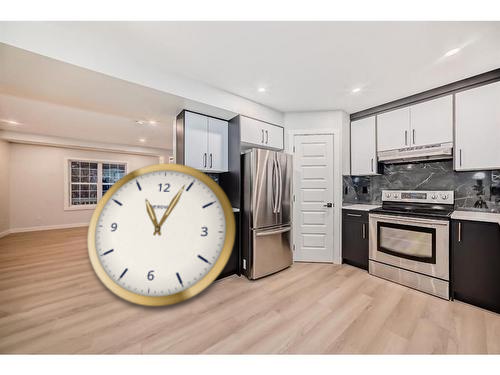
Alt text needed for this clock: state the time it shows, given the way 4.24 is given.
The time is 11.04
